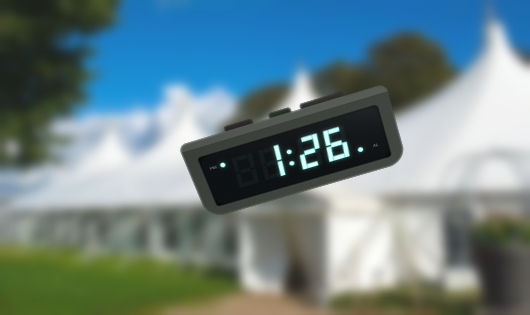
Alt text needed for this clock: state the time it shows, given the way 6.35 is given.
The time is 1.26
